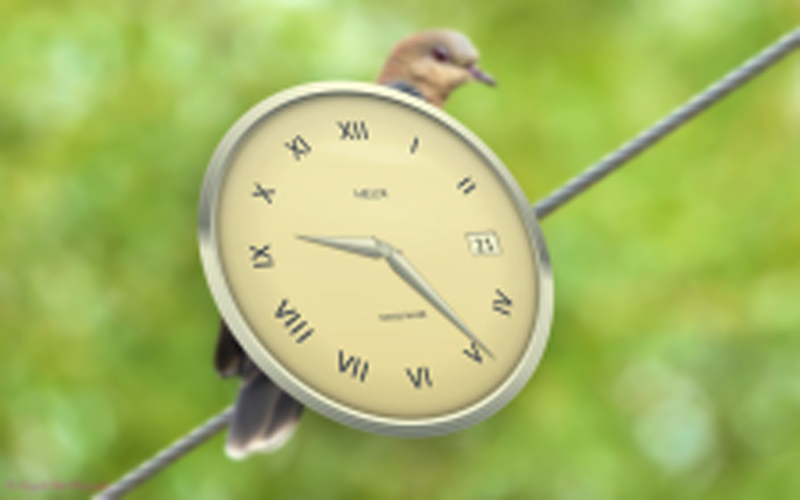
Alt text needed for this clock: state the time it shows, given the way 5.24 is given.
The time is 9.24
